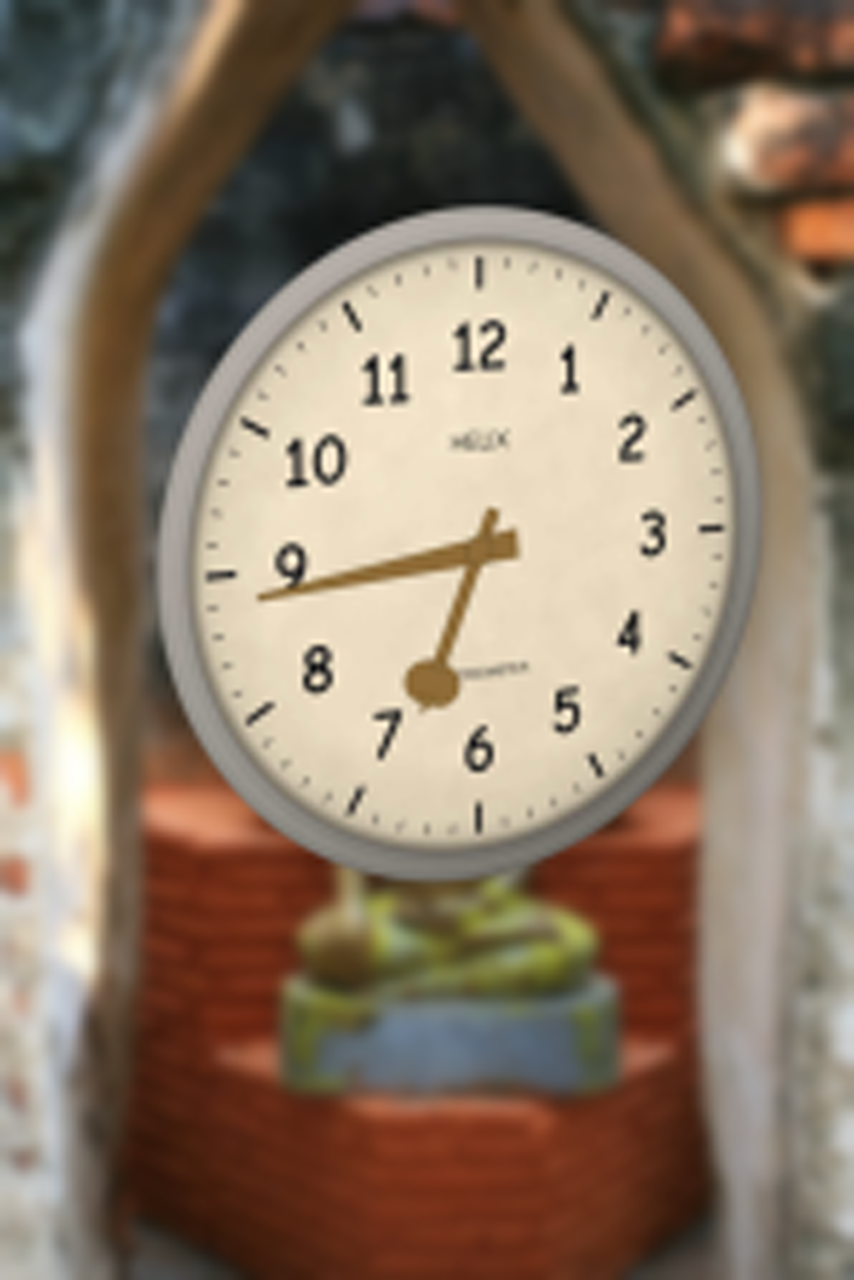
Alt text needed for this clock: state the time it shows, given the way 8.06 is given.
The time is 6.44
